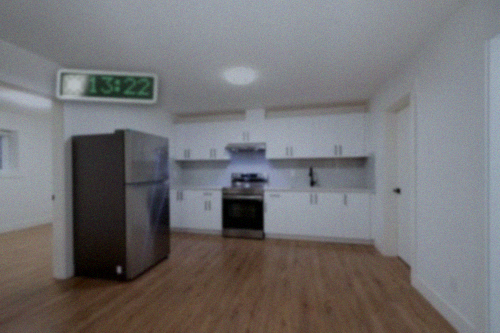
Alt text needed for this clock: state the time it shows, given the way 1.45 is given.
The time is 13.22
